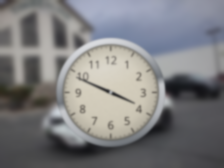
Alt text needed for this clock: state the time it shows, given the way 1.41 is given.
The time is 3.49
